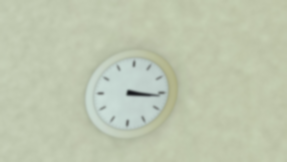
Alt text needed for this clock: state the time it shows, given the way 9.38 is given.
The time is 3.16
